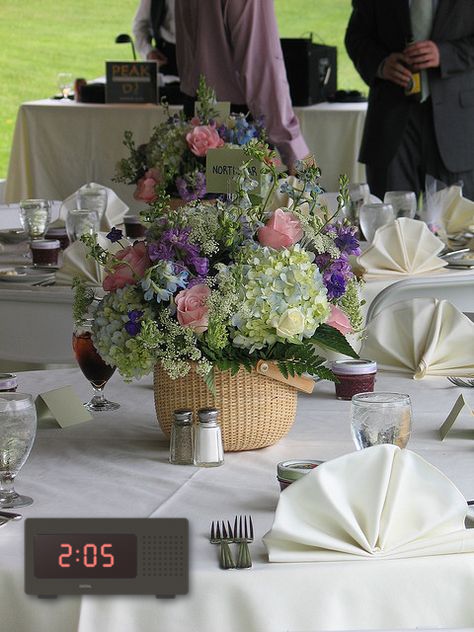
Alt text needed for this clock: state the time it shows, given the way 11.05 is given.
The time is 2.05
